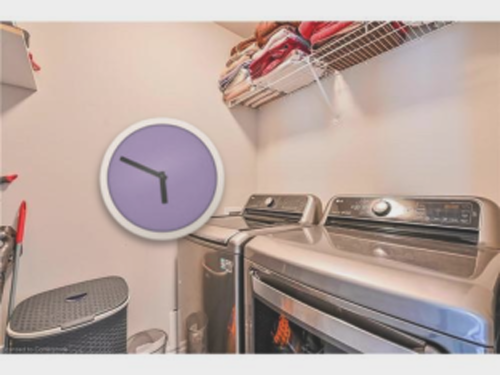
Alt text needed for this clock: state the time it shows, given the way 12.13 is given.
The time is 5.49
